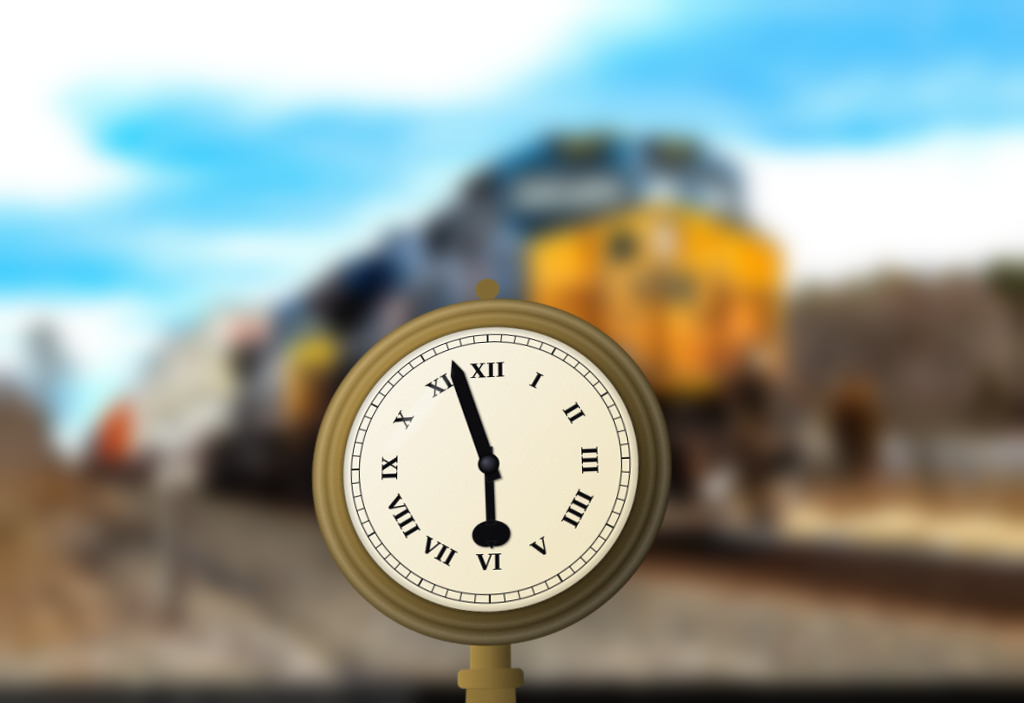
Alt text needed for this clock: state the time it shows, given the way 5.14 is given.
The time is 5.57
